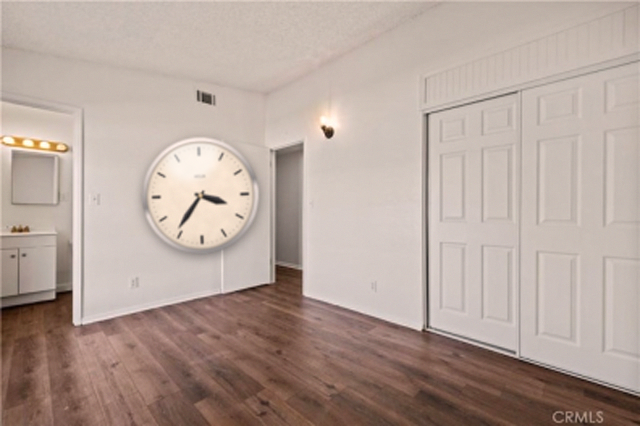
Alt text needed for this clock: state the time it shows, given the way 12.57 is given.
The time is 3.36
